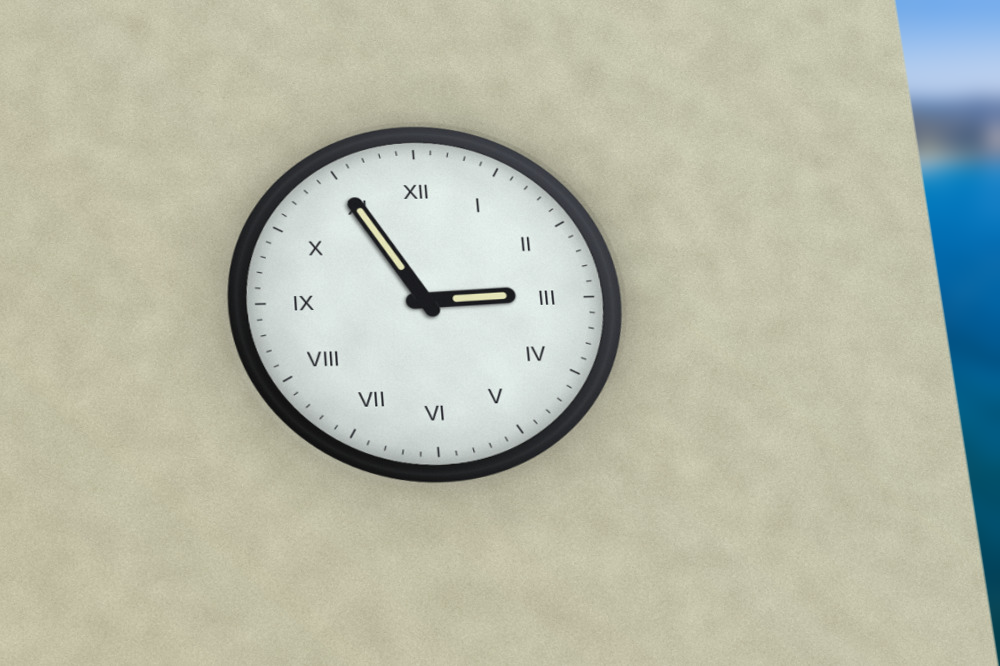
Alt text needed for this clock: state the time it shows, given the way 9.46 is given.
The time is 2.55
